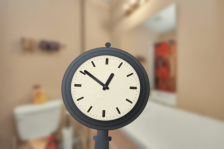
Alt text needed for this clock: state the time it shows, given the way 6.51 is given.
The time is 12.51
